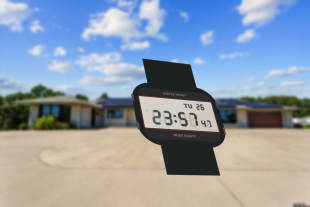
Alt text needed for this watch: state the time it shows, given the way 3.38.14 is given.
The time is 23.57.47
